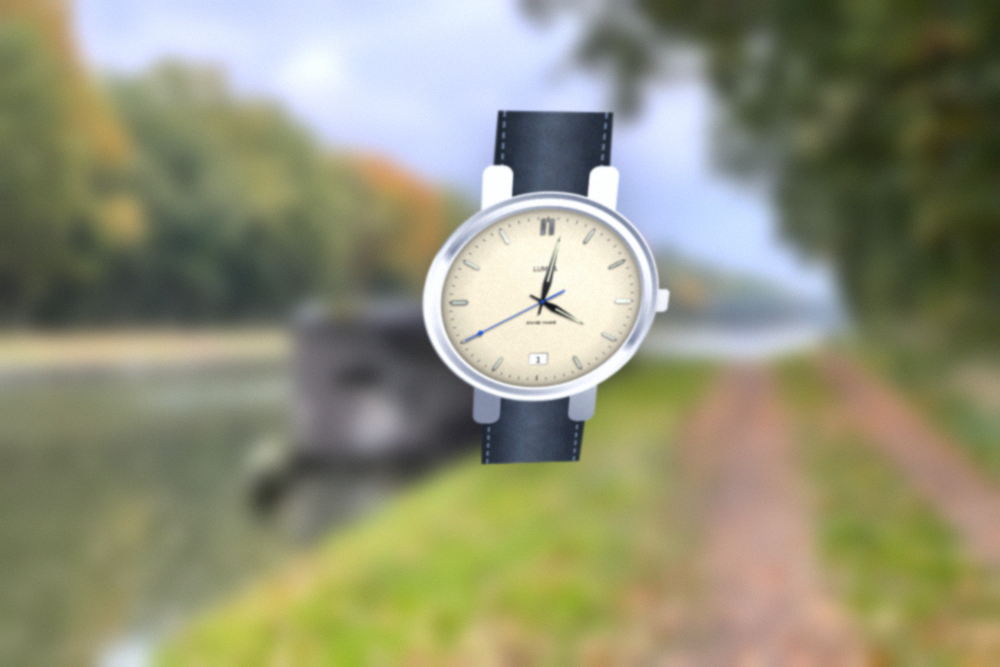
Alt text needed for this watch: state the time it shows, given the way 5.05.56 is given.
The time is 4.01.40
